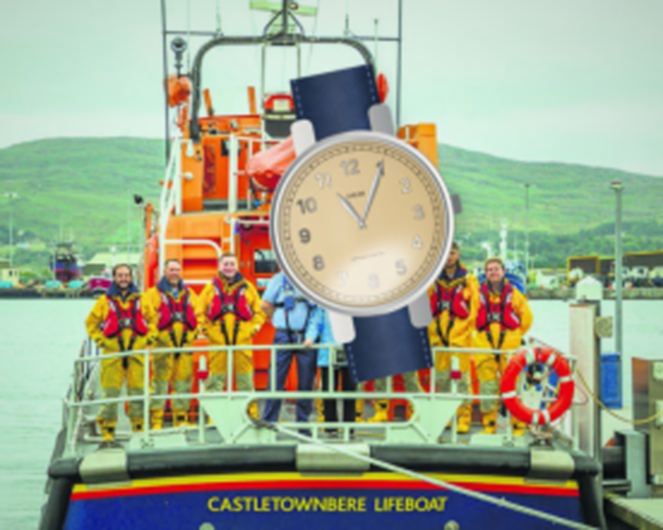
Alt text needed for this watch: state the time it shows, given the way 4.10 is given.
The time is 11.05
